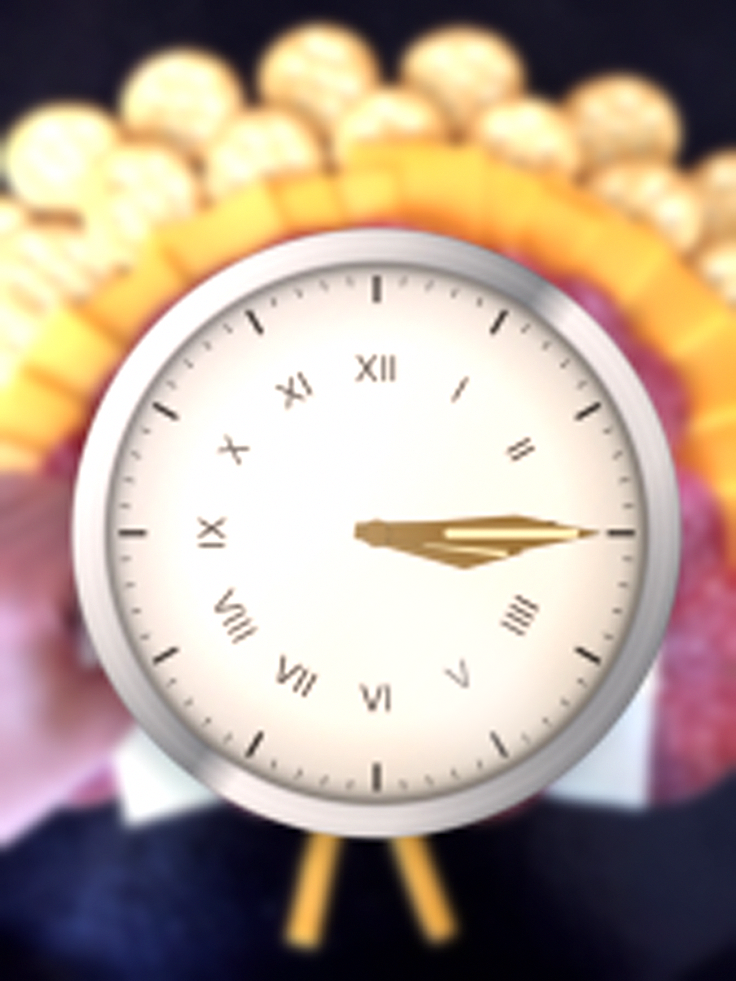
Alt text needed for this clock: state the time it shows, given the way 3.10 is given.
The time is 3.15
